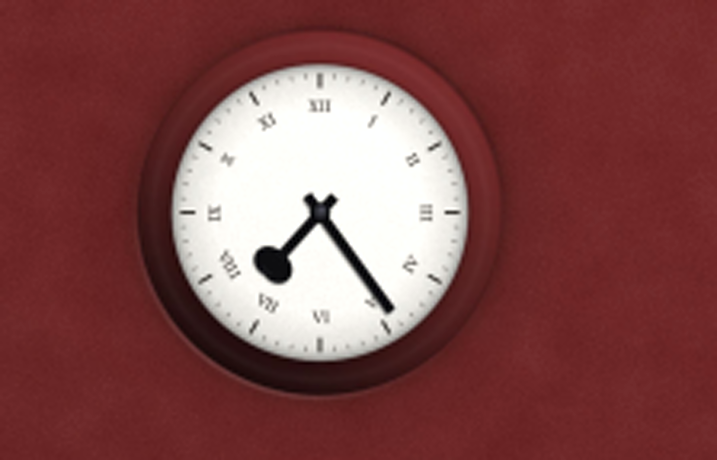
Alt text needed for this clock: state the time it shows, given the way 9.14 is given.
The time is 7.24
